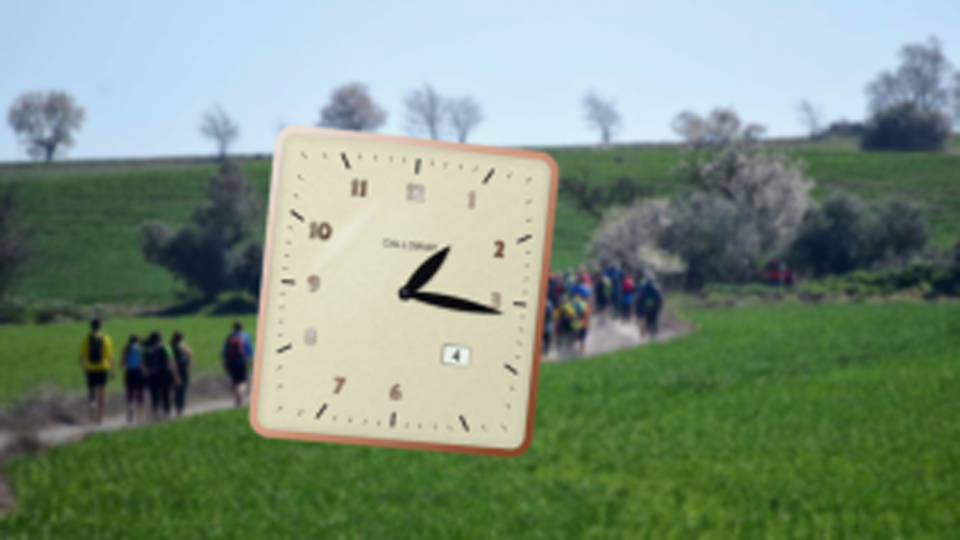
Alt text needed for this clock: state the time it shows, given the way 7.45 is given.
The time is 1.16
